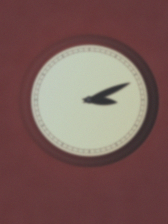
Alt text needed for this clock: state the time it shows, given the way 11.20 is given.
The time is 3.11
